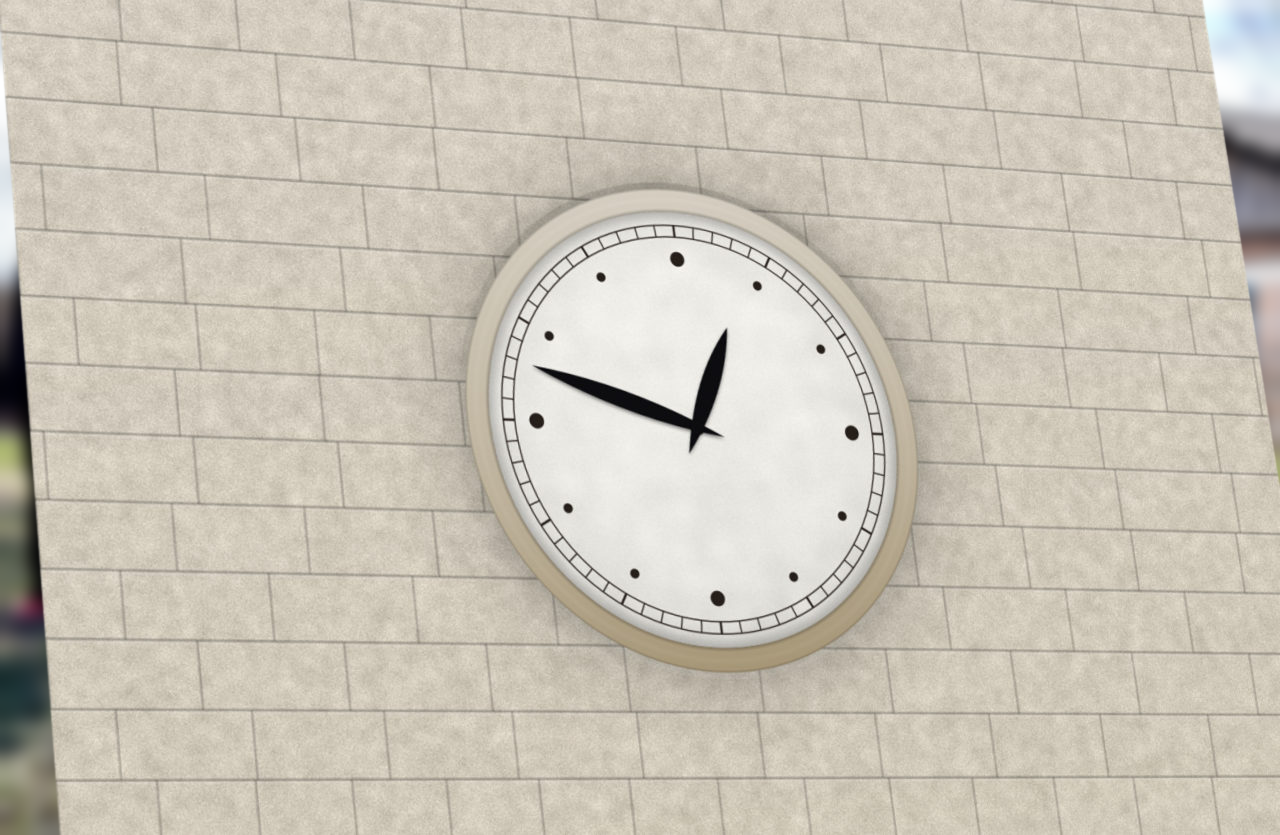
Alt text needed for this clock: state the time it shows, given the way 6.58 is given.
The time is 12.48
